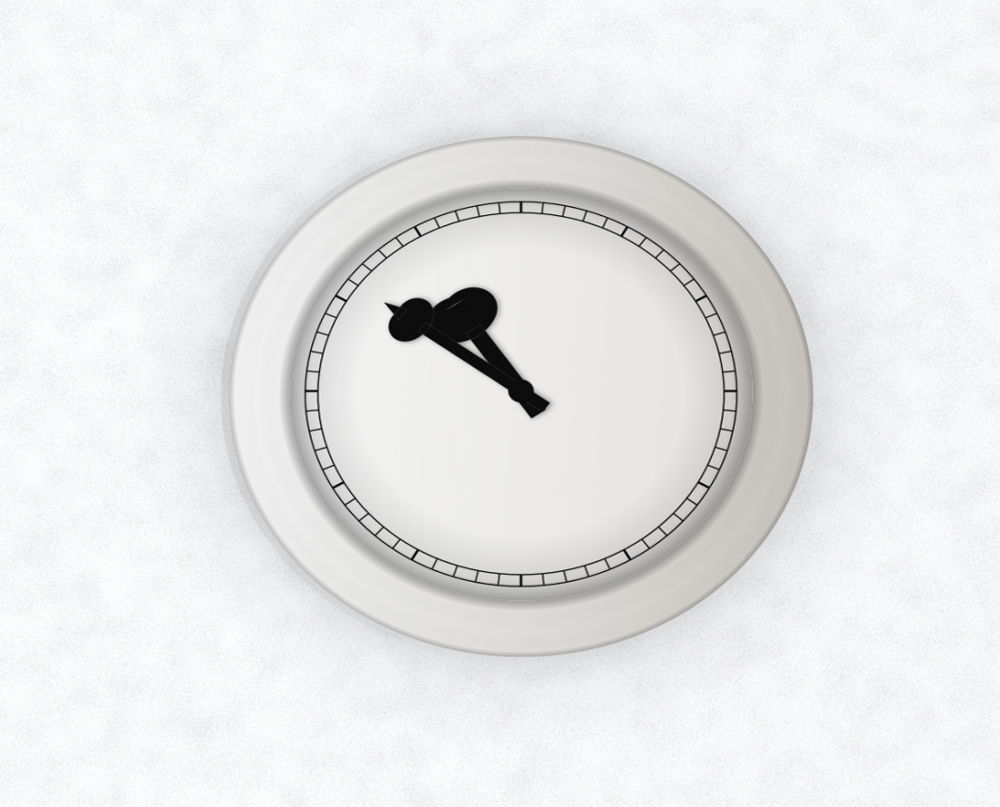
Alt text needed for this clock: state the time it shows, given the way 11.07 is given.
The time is 10.51
